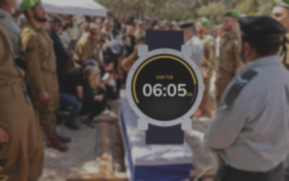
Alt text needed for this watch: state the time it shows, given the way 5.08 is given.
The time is 6.05
